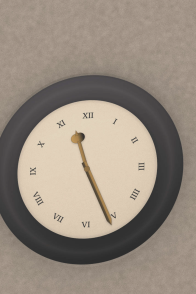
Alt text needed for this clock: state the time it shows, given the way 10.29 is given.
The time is 11.26
